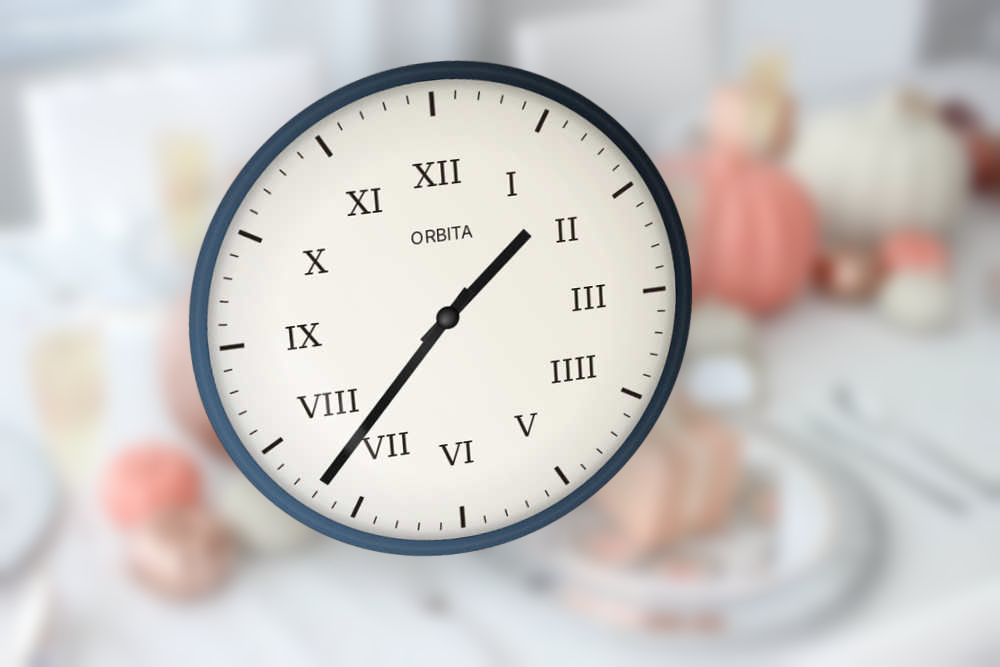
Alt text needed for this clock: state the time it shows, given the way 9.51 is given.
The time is 1.37
